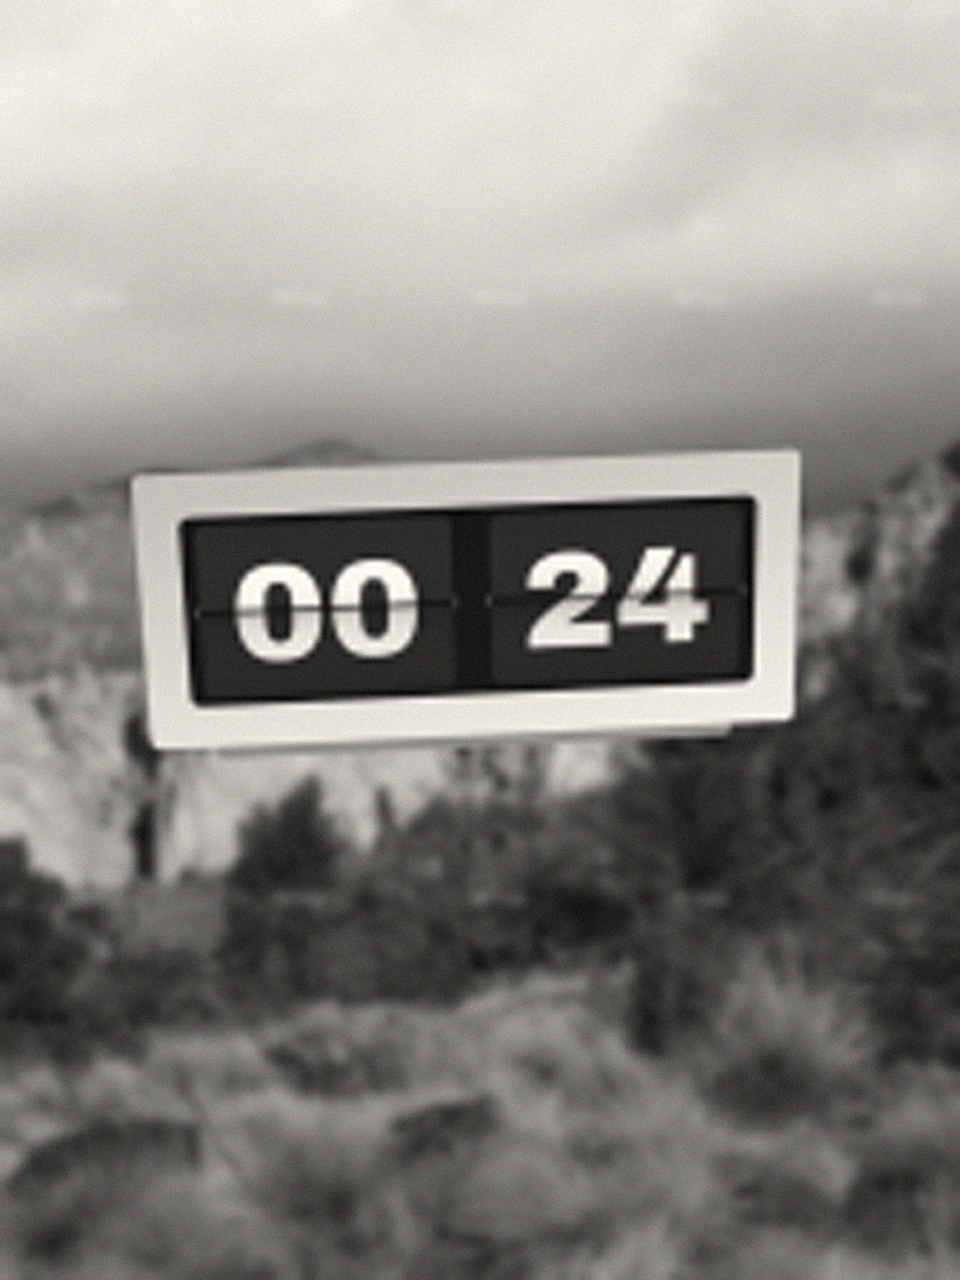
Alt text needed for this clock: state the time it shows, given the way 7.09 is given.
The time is 0.24
